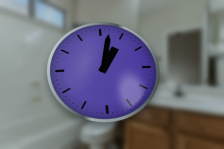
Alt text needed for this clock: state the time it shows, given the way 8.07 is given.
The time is 1.02
